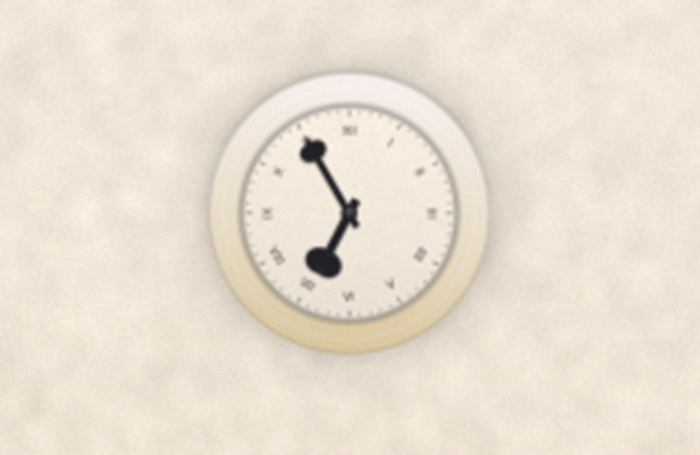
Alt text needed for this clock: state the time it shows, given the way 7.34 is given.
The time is 6.55
